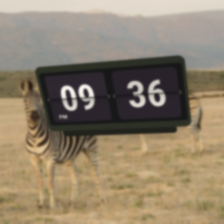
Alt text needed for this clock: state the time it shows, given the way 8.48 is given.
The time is 9.36
